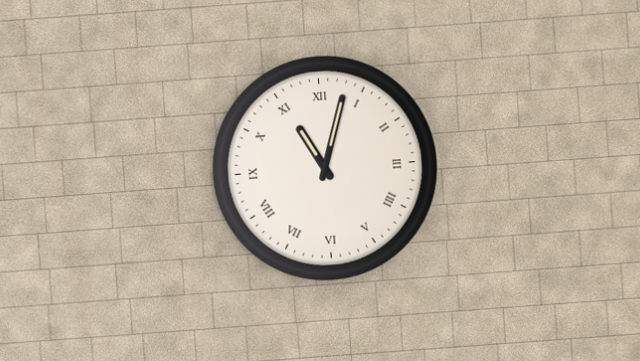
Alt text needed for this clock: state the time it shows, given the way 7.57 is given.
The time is 11.03
